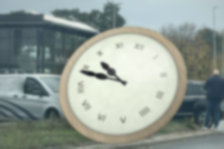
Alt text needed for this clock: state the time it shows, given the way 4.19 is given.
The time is 9.44
